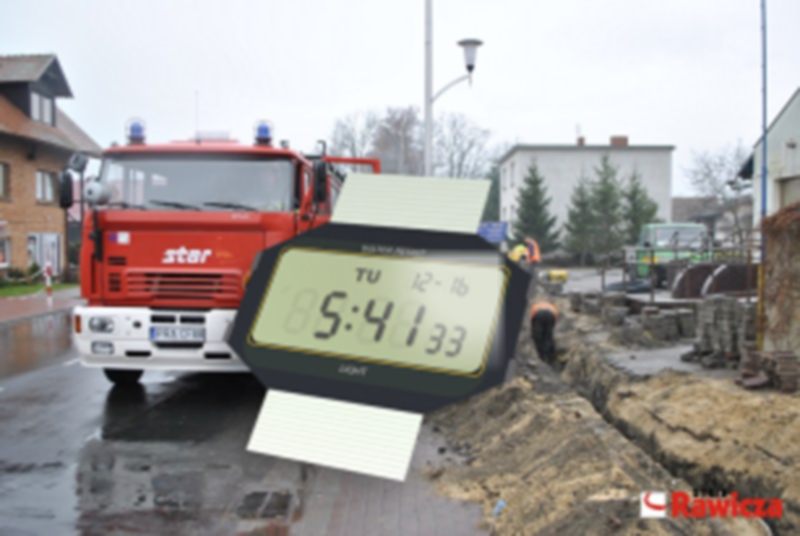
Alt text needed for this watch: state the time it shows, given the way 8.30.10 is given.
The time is 5.41.33
